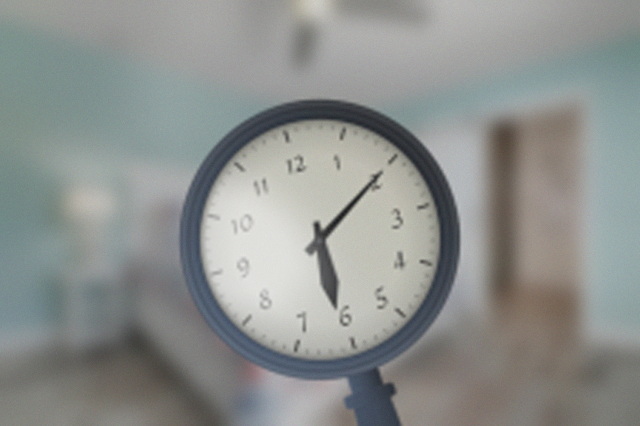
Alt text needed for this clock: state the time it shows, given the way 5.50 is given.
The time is 6.10
